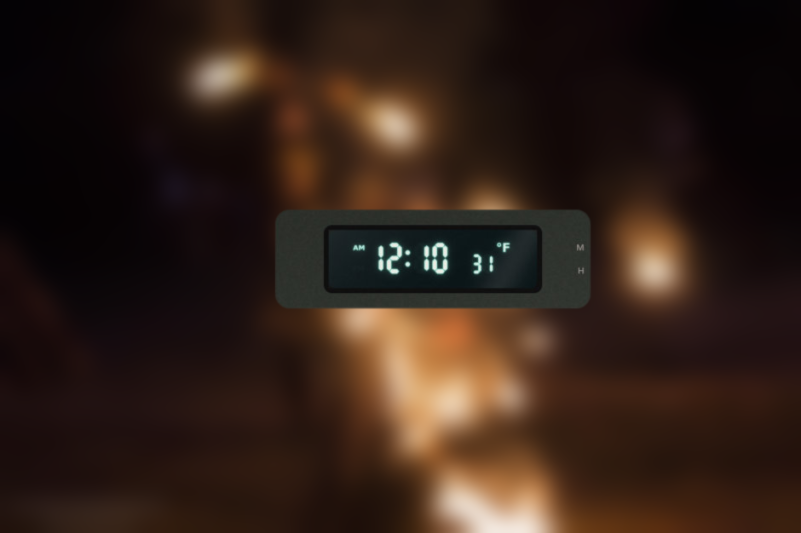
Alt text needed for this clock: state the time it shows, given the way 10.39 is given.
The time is 12.10
